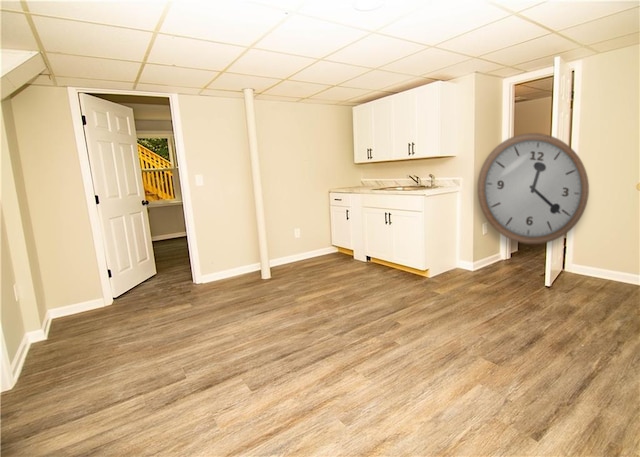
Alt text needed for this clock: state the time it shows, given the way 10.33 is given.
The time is 12.21
